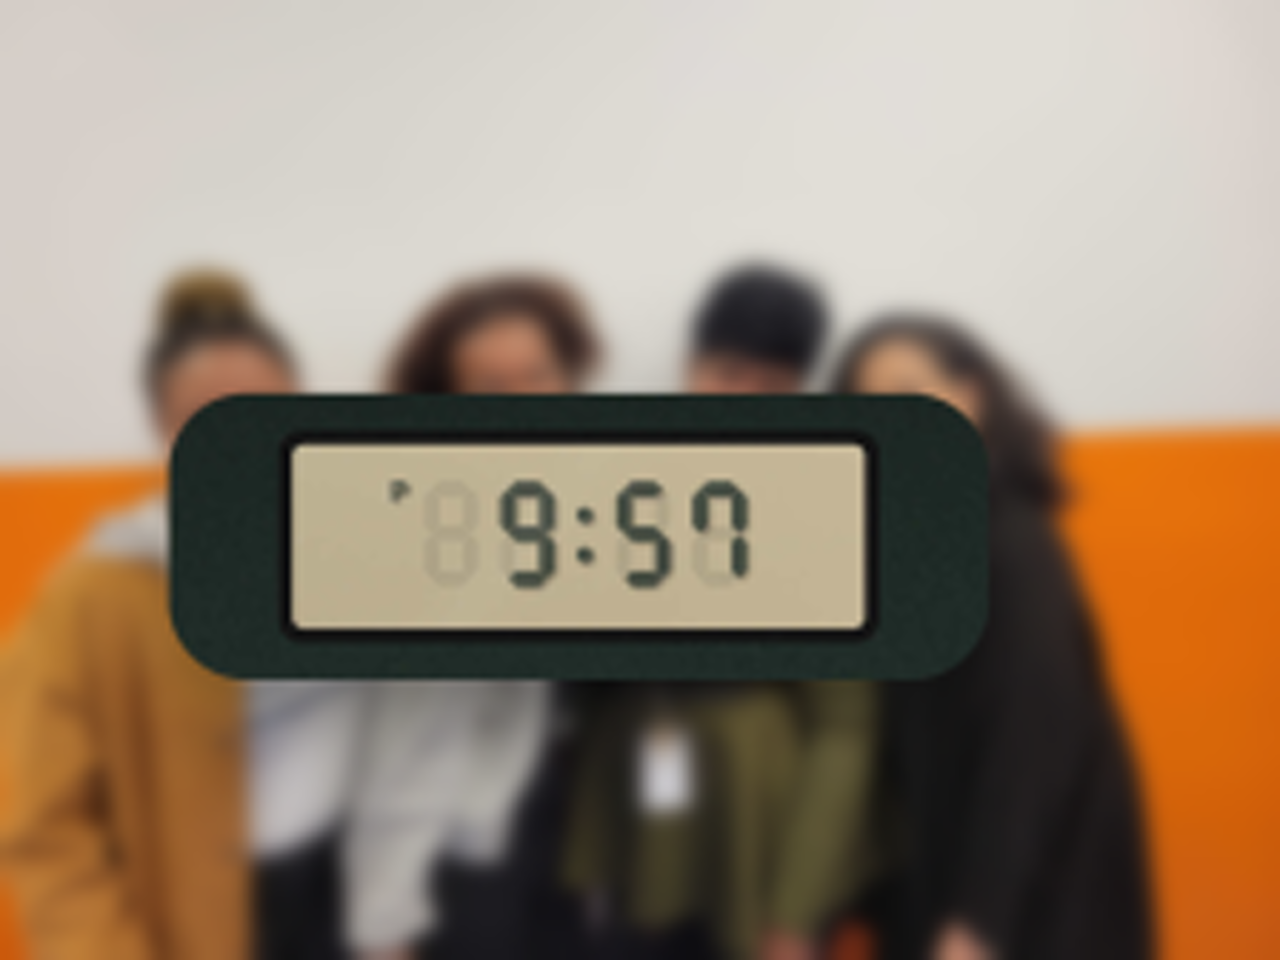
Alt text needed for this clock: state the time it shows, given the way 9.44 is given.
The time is 9.57
